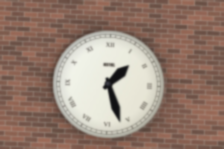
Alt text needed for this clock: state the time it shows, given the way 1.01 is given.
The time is 1.27
